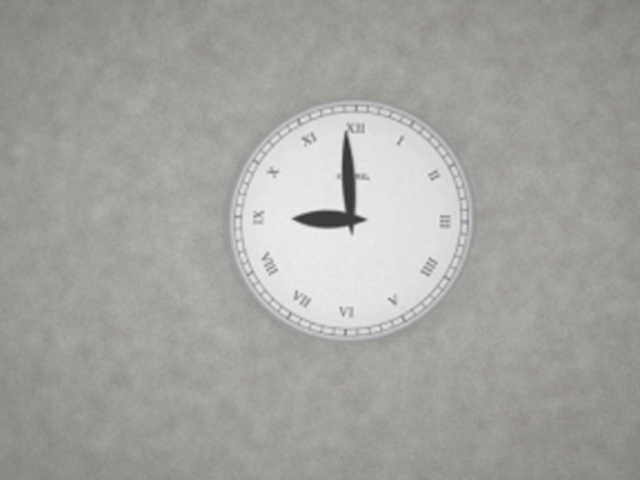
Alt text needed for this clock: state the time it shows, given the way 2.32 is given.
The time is 8.59
